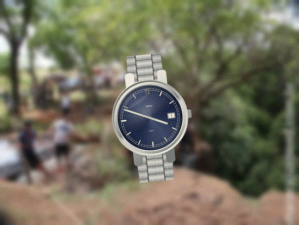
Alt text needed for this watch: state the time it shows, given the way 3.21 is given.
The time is 3.49
